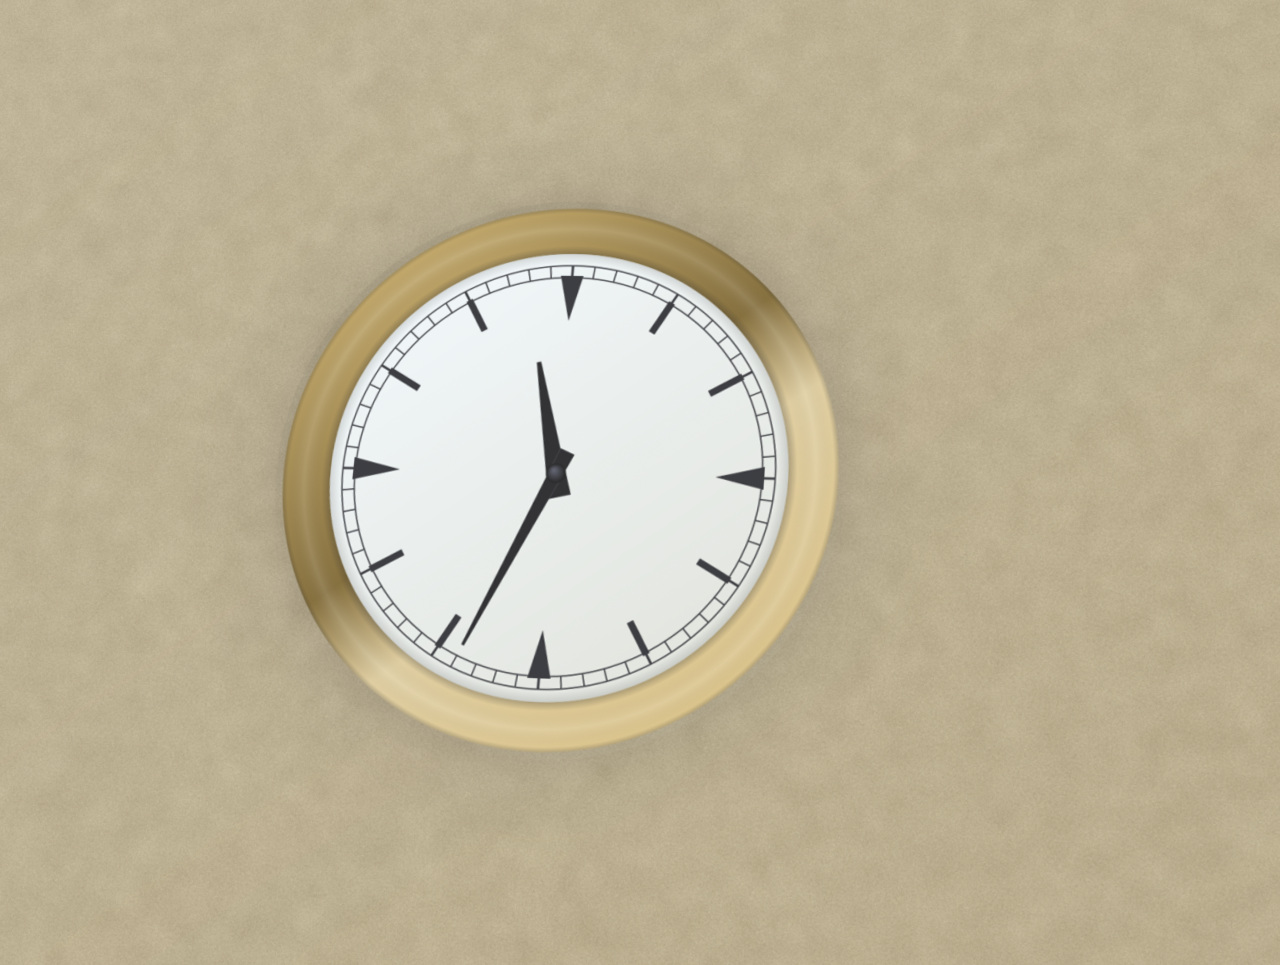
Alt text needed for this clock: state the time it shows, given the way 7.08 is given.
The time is 11.34
